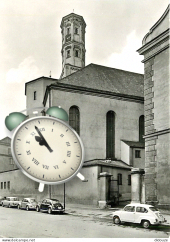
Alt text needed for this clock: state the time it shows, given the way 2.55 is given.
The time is 10.58
